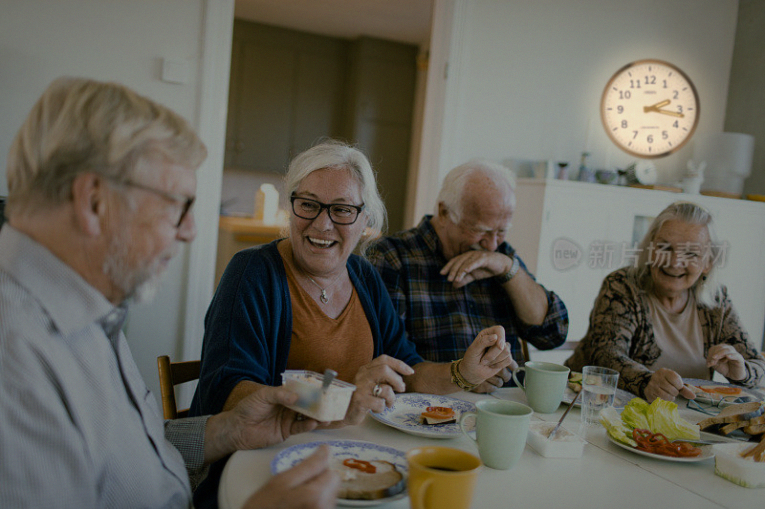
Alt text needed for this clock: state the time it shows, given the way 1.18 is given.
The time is 2.17
